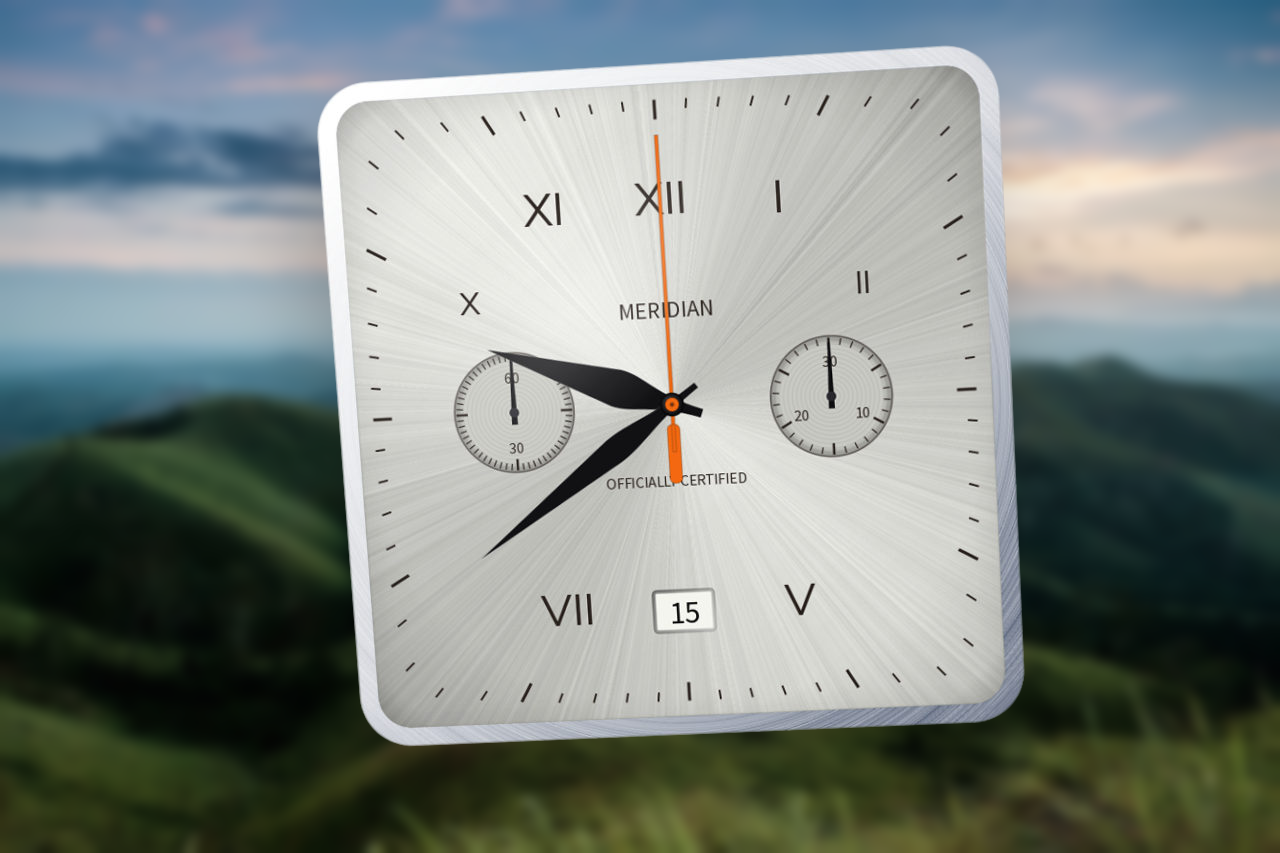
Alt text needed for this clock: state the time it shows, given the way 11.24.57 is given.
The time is 9.39.00
